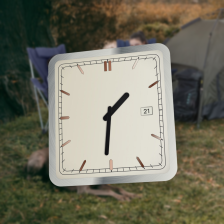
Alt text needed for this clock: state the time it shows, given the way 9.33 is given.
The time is 1.31
